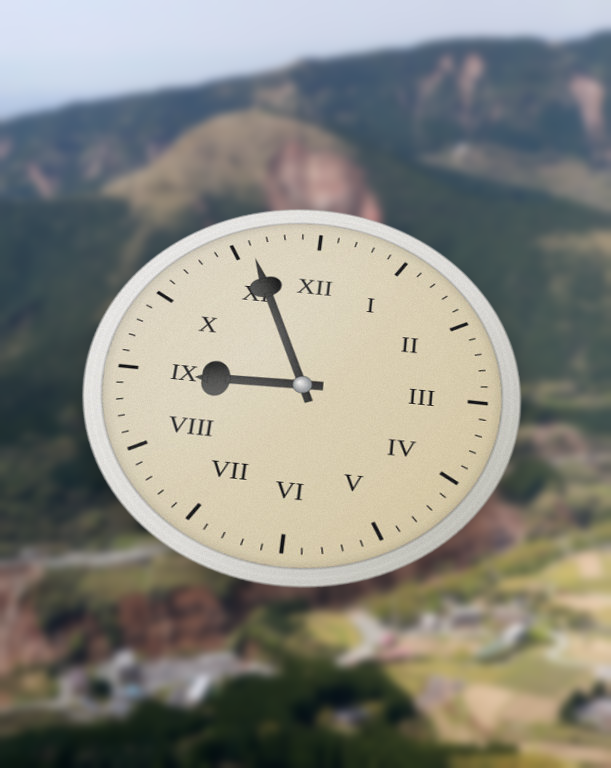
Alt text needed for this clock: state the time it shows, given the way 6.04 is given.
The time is 8.56
